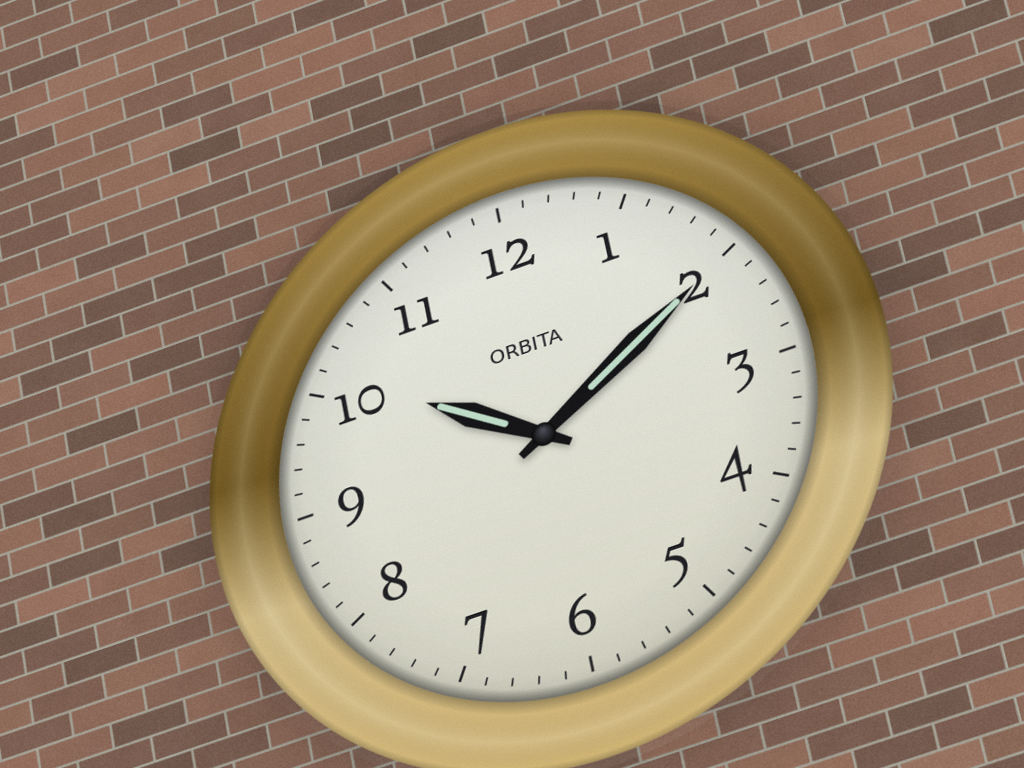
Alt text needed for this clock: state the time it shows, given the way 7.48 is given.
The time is 10.10
